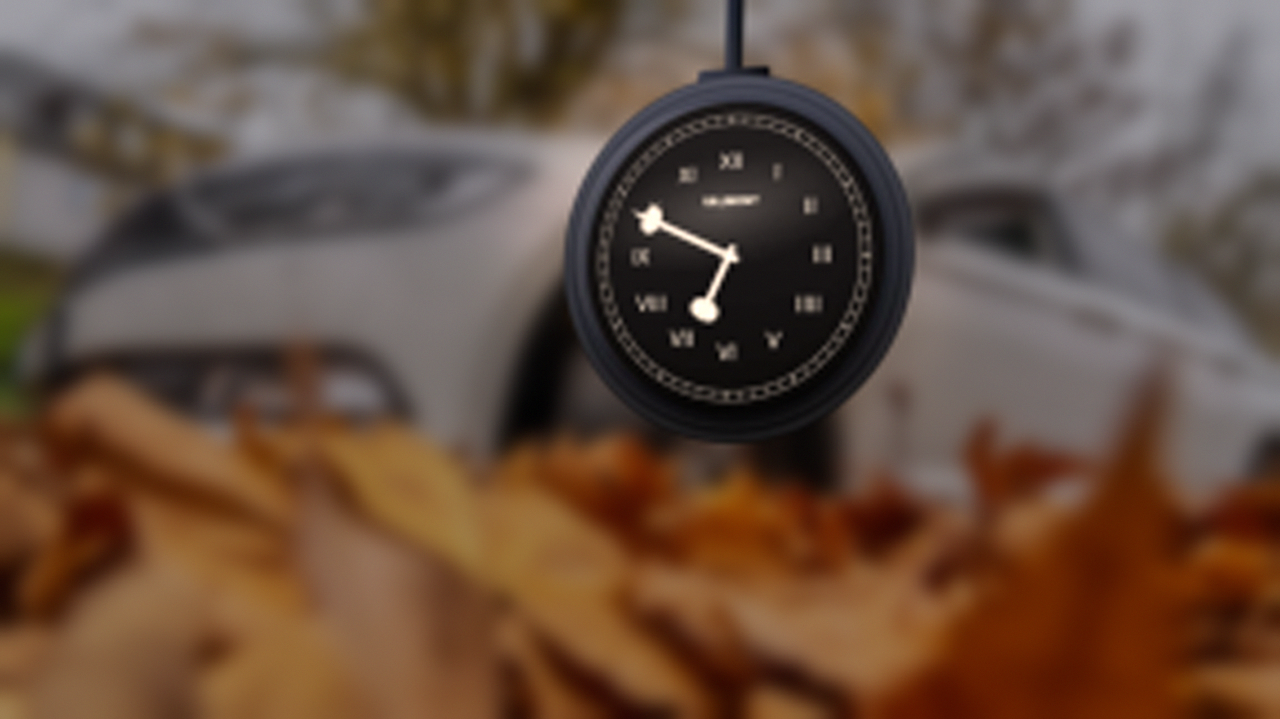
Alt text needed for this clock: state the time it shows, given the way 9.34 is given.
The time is 6.49
